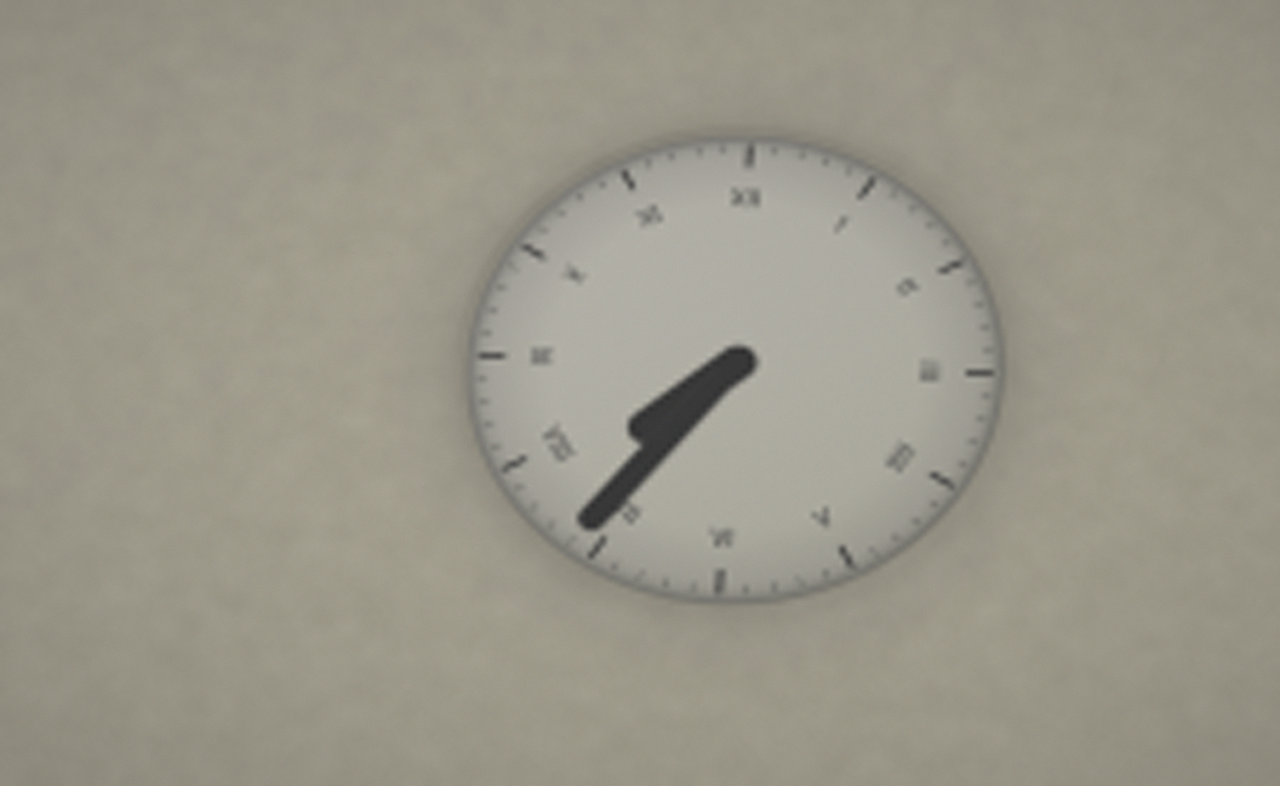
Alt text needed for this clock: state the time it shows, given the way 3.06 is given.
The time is 7.36
